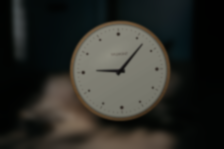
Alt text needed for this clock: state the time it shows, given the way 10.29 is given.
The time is 9.07
